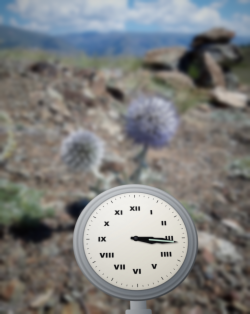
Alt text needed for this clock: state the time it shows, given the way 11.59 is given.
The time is 3.16
